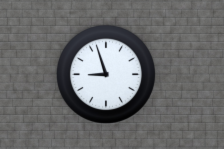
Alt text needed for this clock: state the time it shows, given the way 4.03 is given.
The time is 8.57
